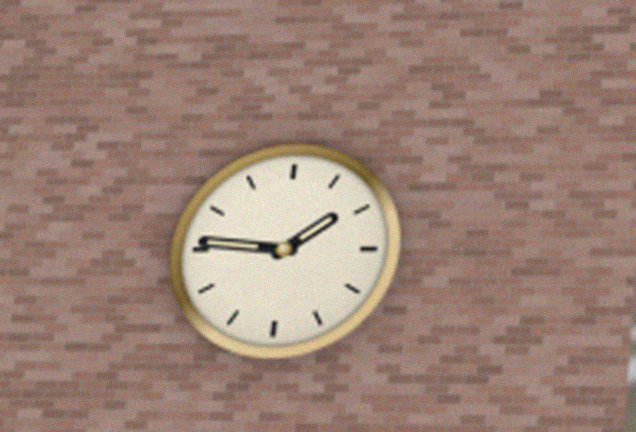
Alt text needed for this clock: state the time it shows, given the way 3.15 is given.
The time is 1.46
